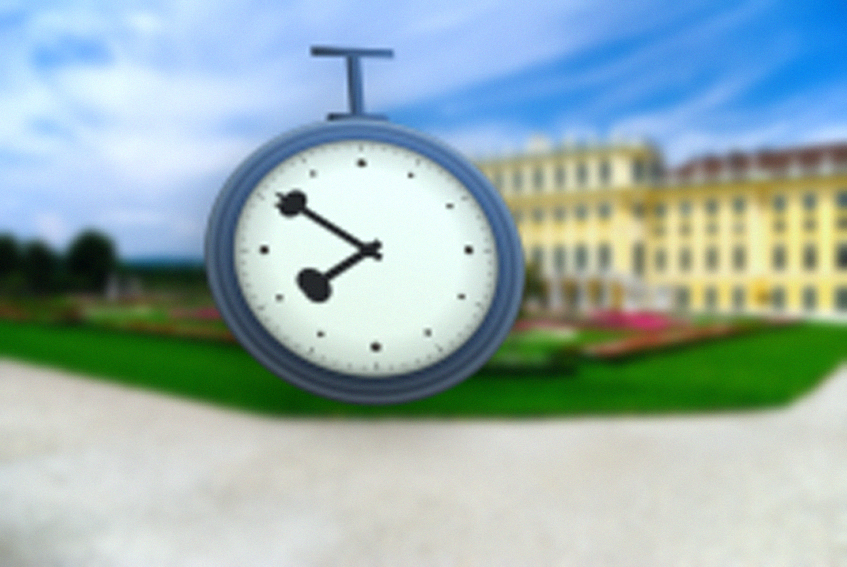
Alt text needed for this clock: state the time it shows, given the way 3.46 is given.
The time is 7.51
